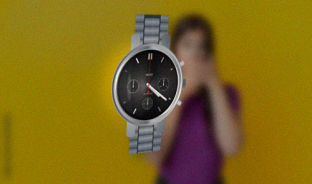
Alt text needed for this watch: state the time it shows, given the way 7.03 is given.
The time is 4.21
